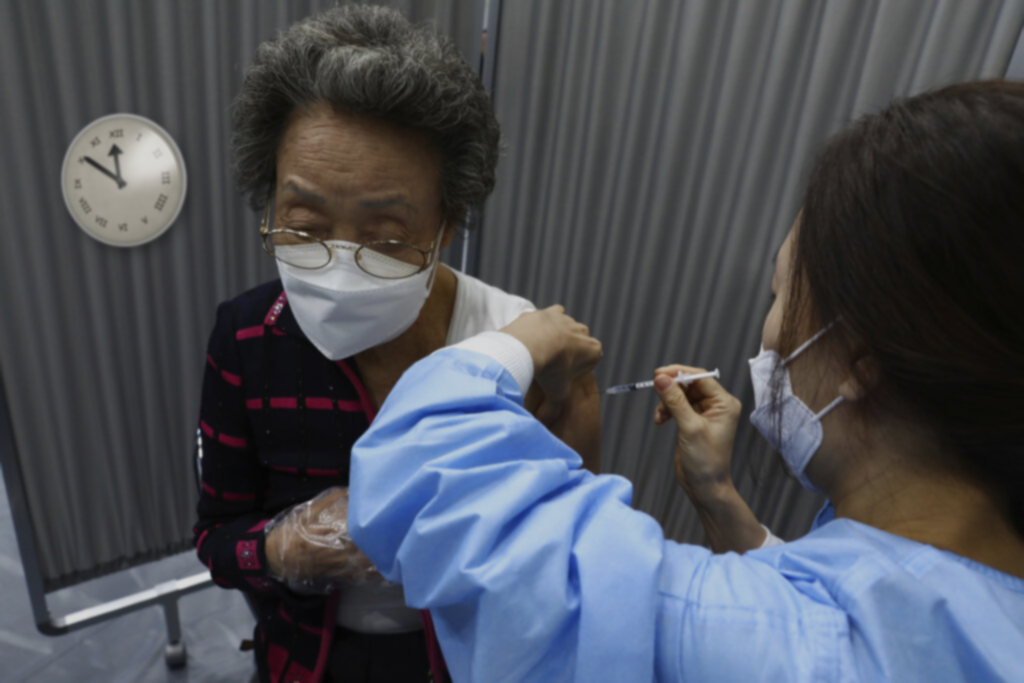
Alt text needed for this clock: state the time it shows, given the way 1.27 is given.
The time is 11.51
